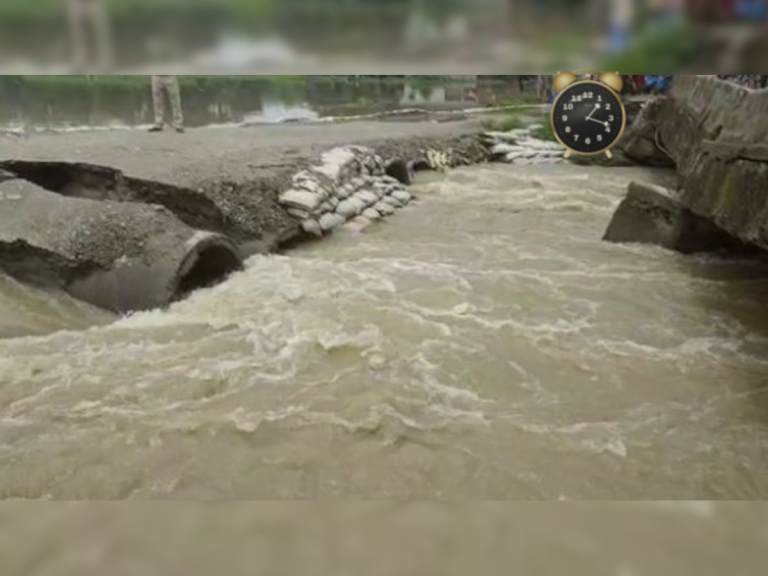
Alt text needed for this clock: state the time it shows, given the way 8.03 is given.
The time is 1.18
